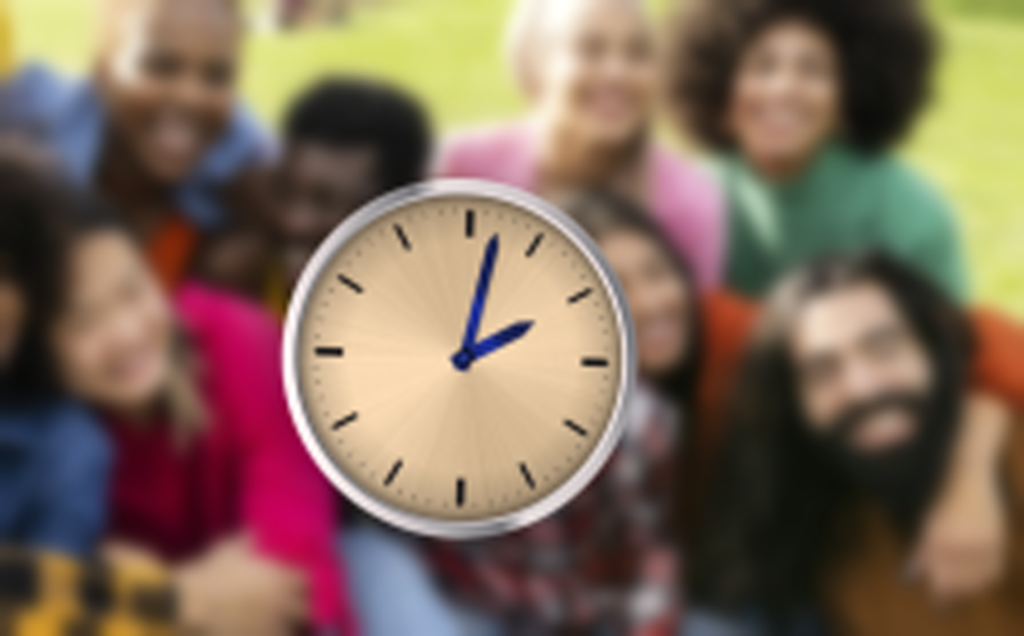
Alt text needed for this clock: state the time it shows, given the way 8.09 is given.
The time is 2.02
